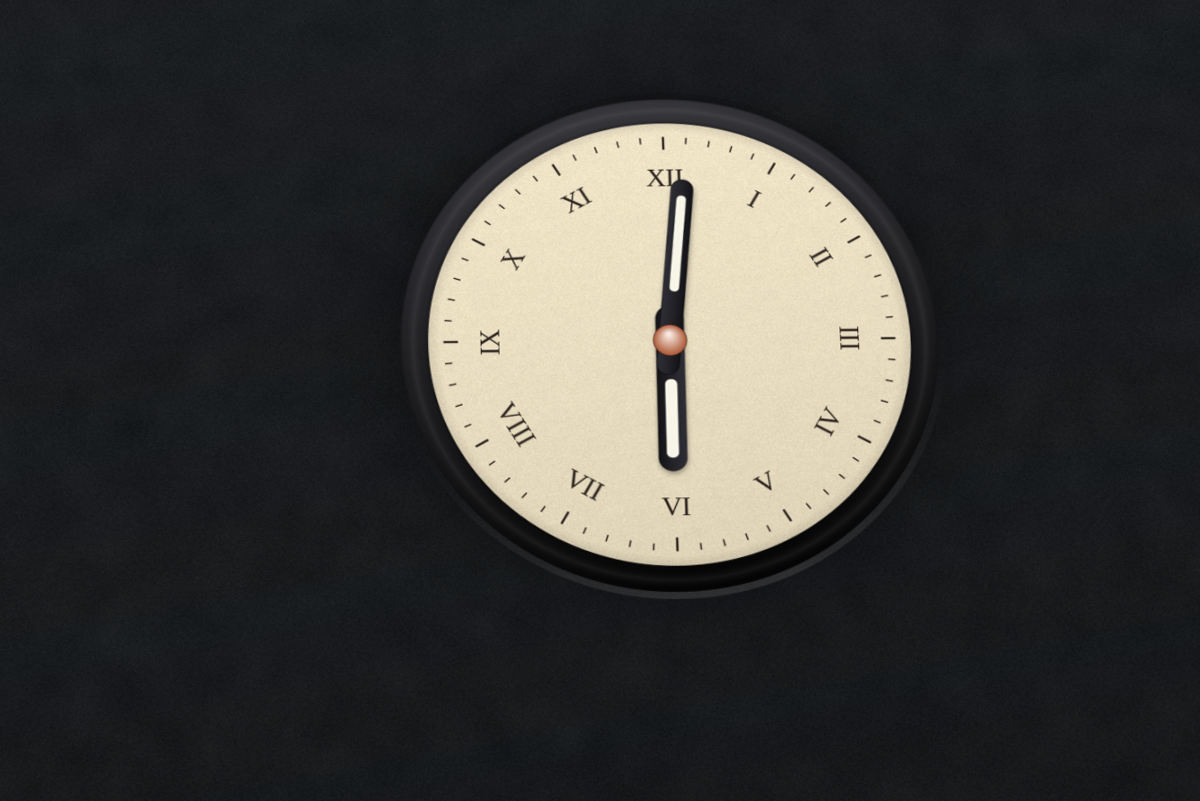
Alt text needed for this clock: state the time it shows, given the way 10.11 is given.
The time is 6.01
